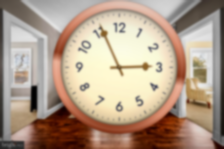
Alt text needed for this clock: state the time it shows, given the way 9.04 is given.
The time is 2.56
